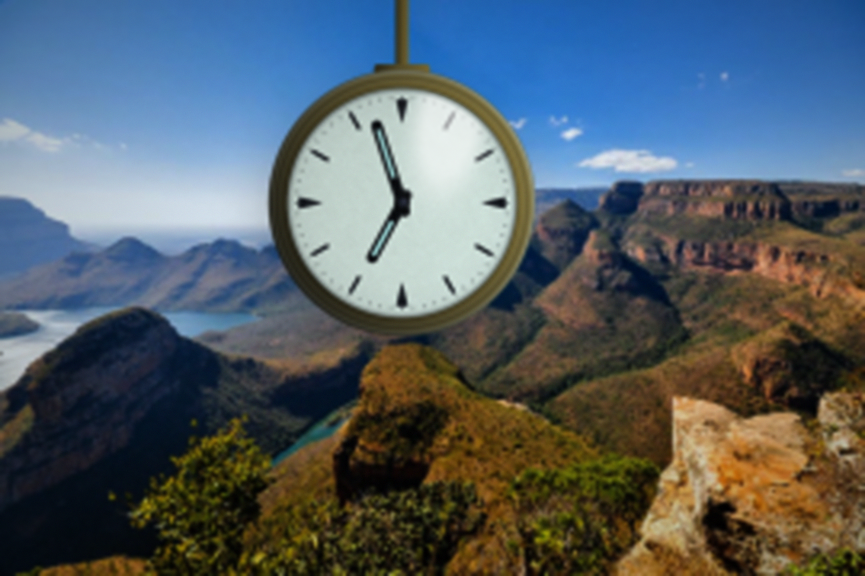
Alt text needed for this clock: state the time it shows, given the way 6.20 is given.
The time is 6.57
